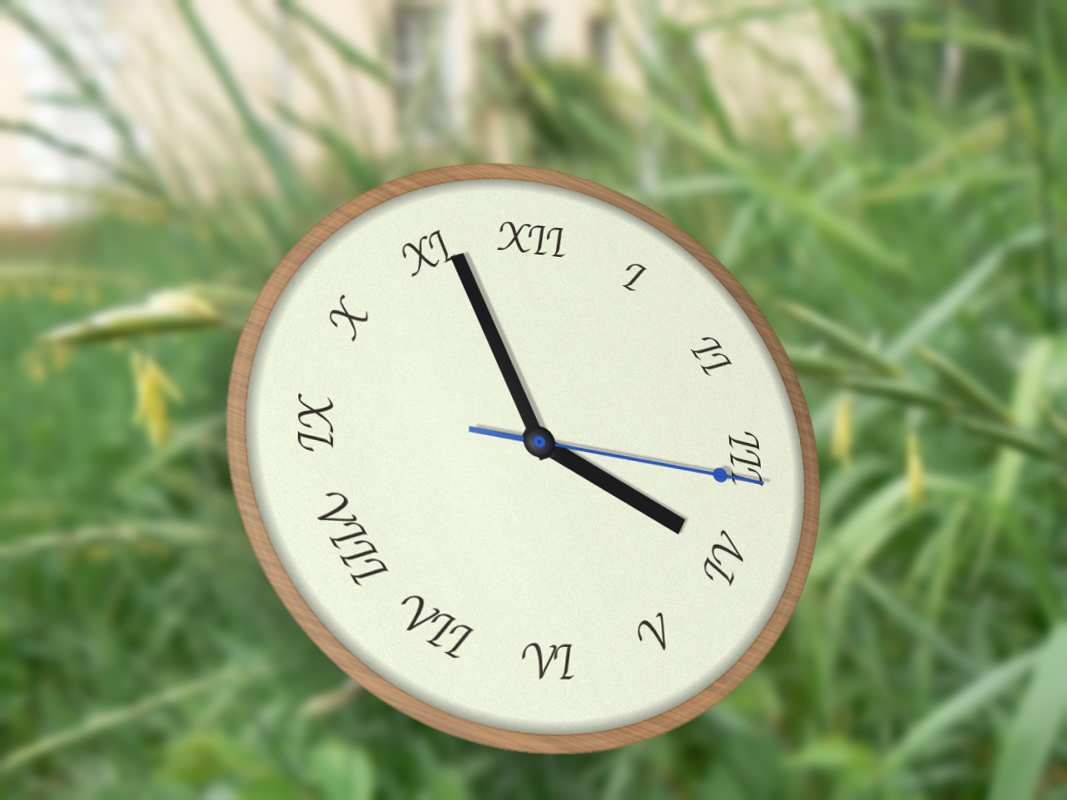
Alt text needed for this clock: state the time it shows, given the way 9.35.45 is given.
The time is 3.56.16
